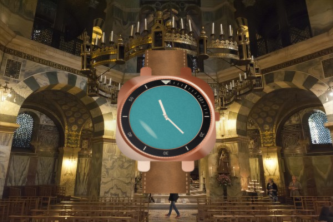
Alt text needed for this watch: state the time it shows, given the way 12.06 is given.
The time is 11.23
